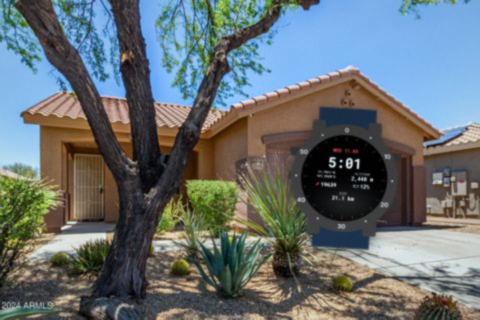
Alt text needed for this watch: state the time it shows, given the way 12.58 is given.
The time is 5.01
